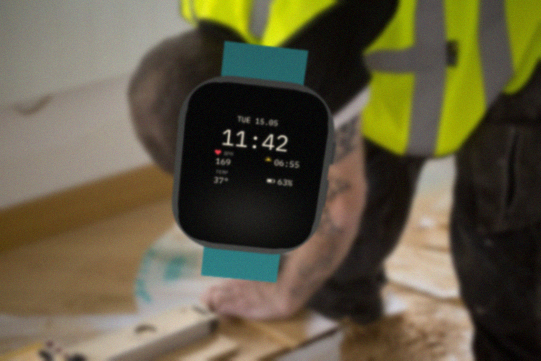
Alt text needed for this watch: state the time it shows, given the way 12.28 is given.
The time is 11.42
